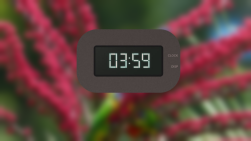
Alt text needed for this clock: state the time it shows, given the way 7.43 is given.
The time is 3.59
